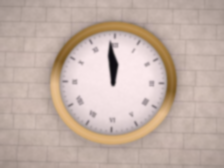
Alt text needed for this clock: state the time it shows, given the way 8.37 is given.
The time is 11.59
